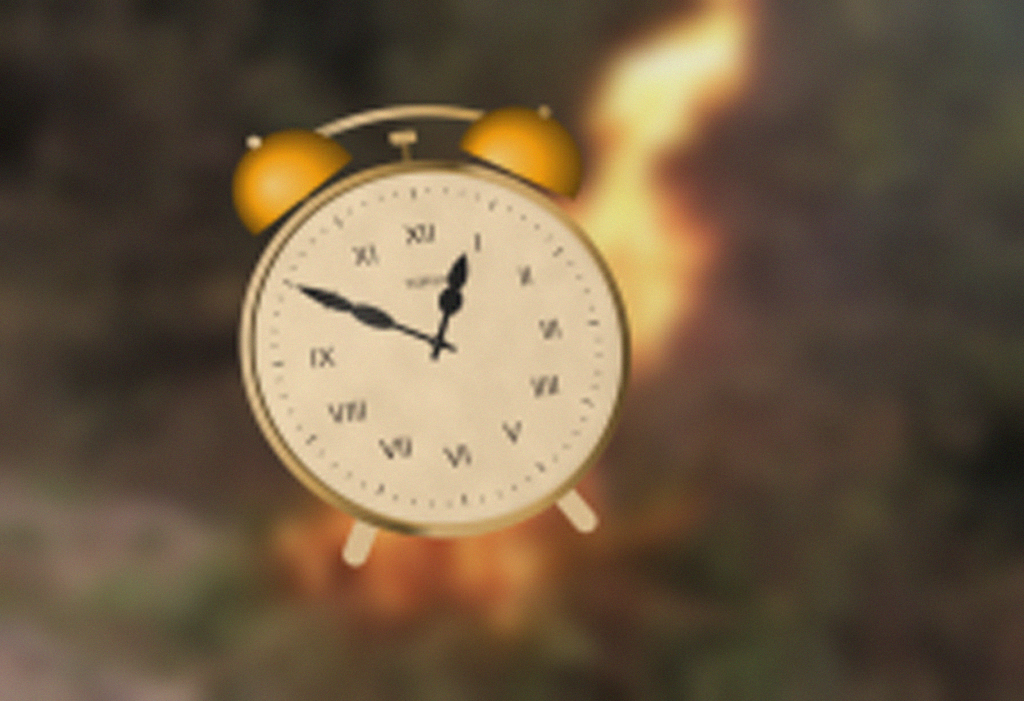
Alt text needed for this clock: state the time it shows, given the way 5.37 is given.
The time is 12.50
